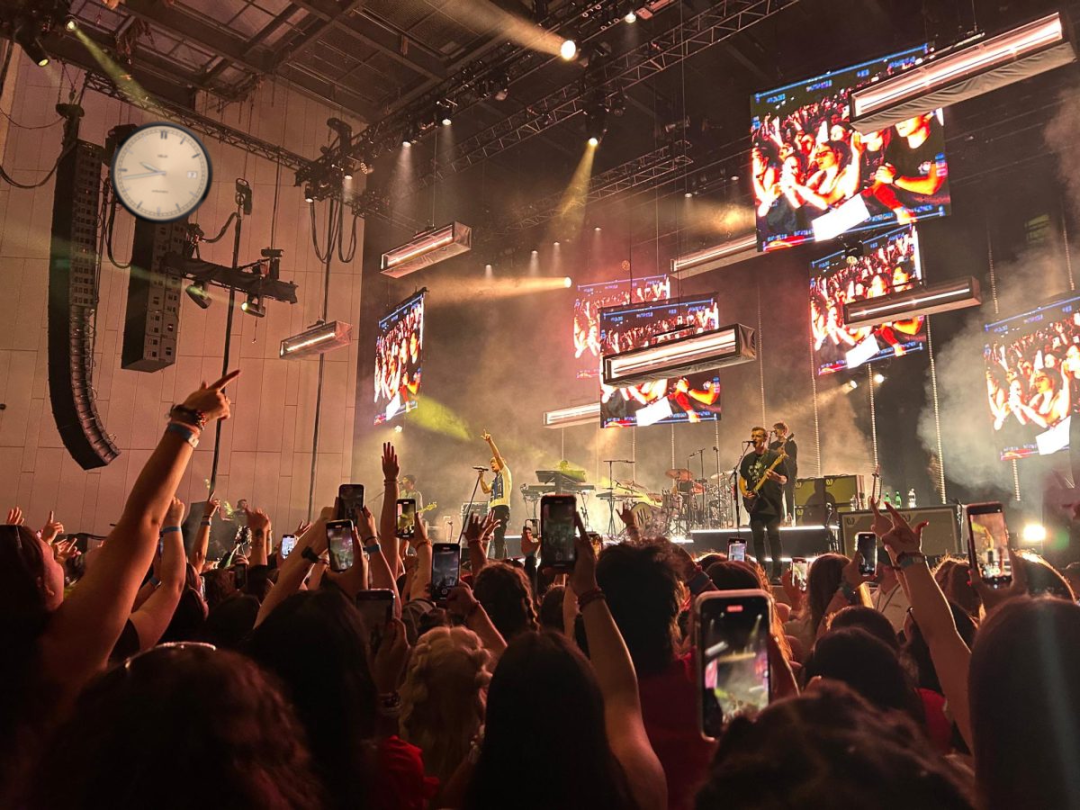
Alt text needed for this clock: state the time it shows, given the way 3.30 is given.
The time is 9.43
